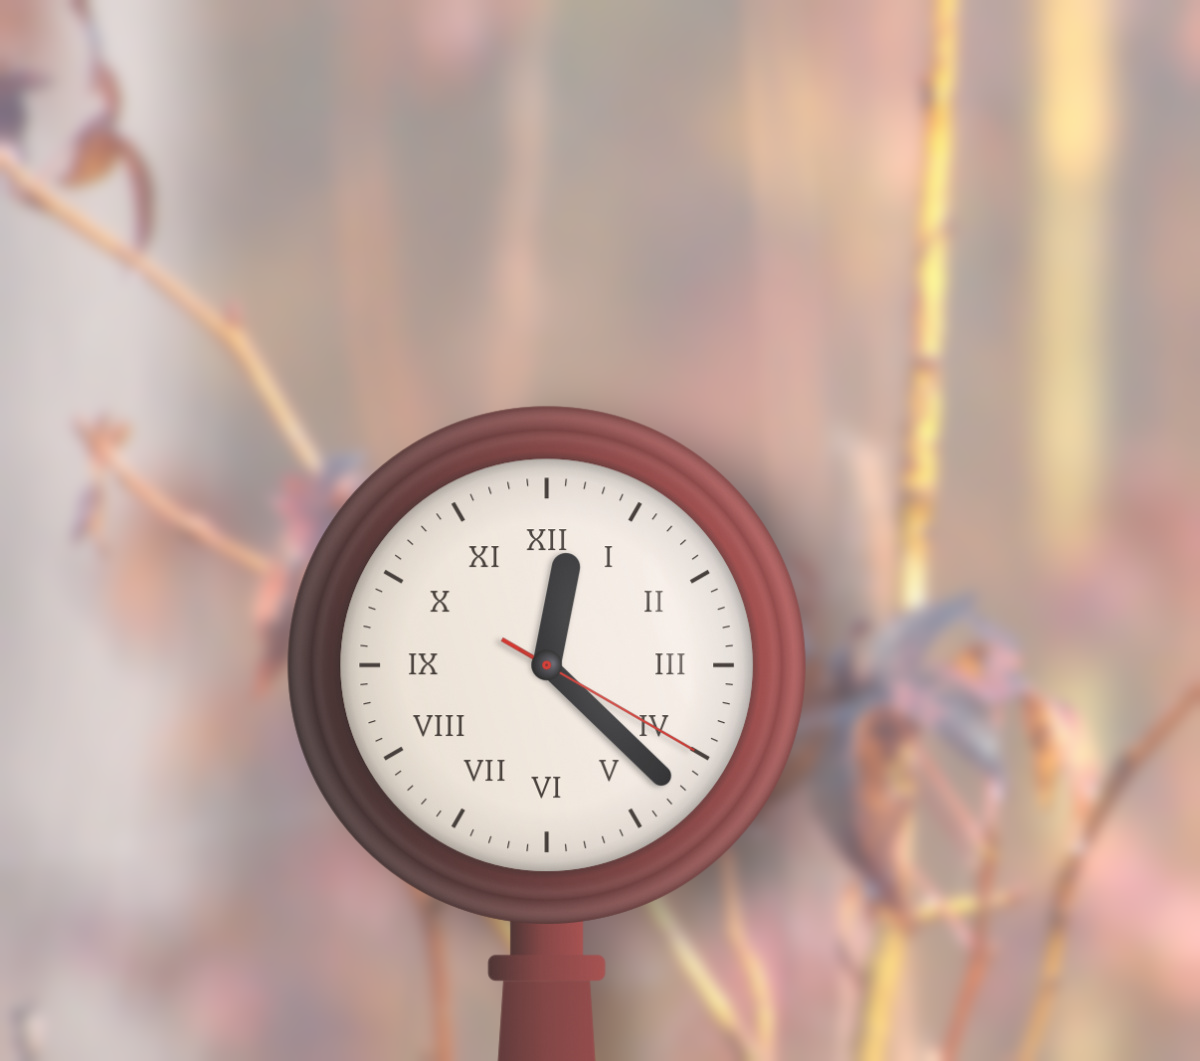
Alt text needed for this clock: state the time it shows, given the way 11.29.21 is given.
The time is 12.22.20
